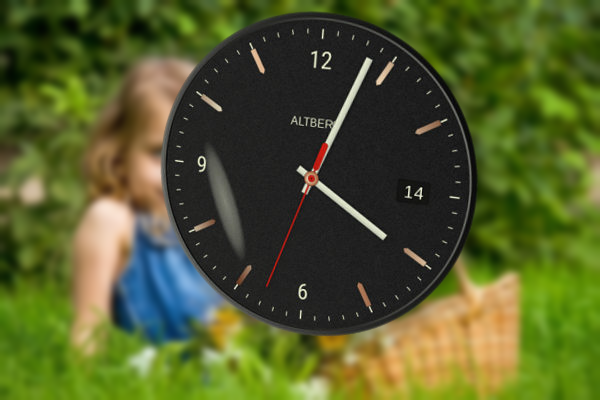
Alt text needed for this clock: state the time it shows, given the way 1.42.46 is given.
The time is 4.03.33
